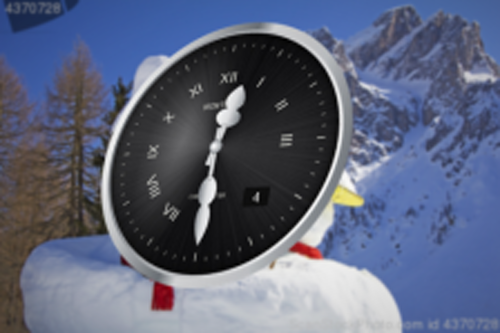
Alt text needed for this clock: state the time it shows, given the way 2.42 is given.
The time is 12.30
